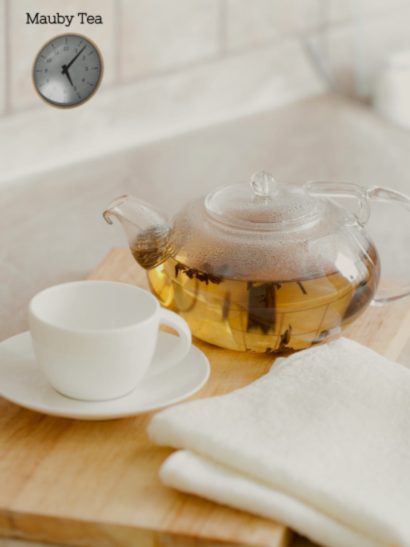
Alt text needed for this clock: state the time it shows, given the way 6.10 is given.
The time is 5.07
